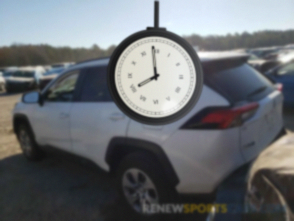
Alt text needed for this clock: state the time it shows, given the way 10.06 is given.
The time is 7.59
